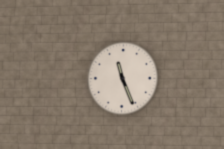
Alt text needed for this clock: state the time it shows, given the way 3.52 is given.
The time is 11.26
